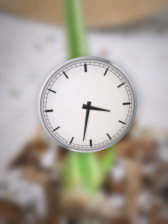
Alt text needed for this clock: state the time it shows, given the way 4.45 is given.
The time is 3.32
